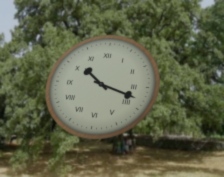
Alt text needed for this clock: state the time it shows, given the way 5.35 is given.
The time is 10.18
